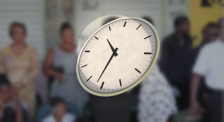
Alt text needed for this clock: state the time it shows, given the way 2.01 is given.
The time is 10.32
